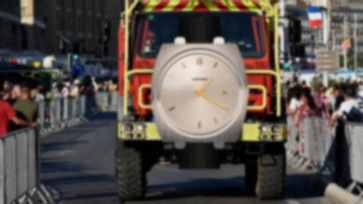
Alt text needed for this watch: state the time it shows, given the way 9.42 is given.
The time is 1.20
